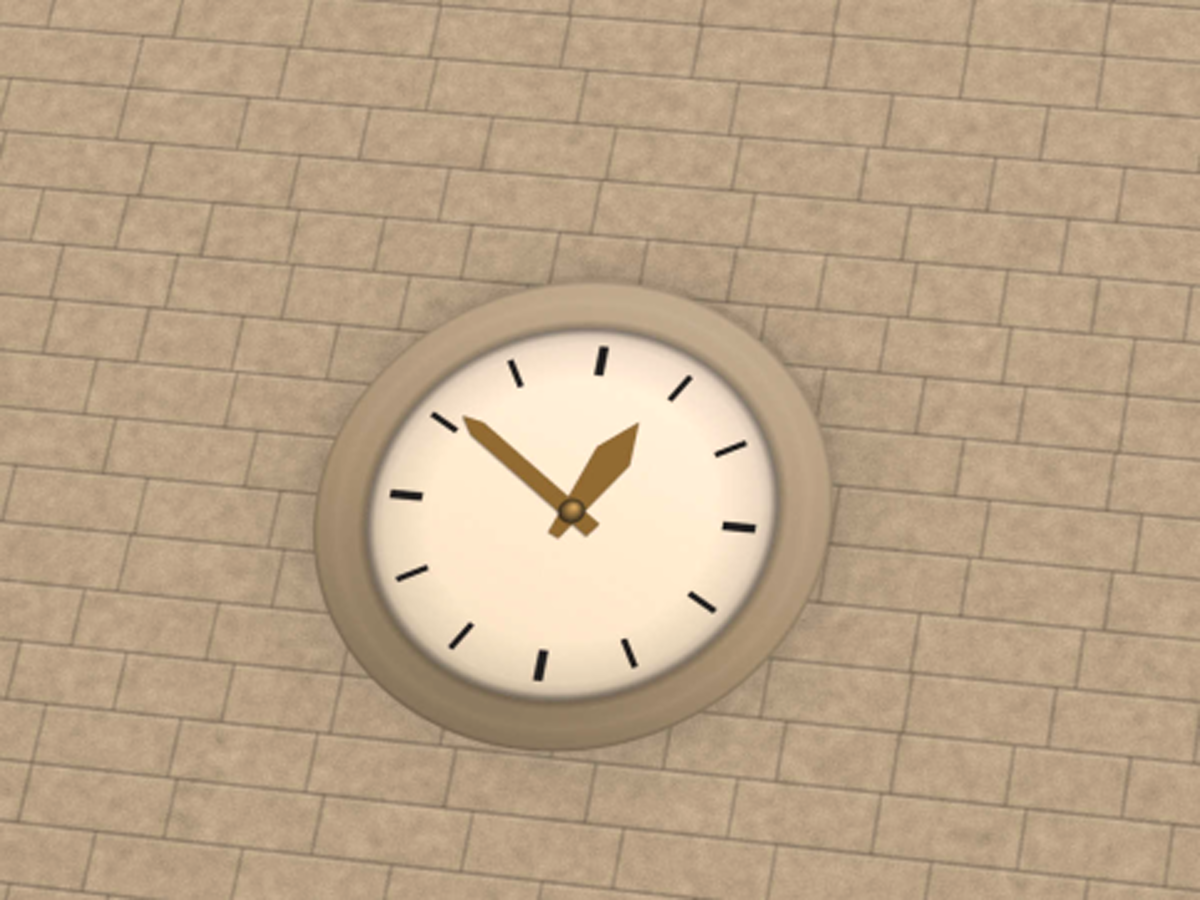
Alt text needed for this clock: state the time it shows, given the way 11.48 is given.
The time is 12.51
